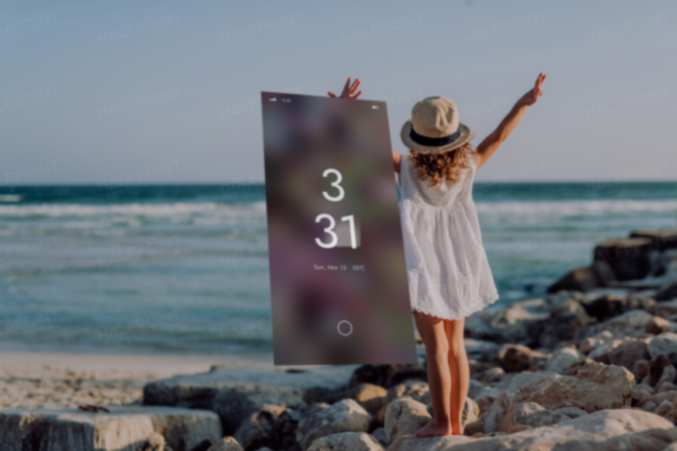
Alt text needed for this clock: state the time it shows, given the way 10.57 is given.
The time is 3.31
